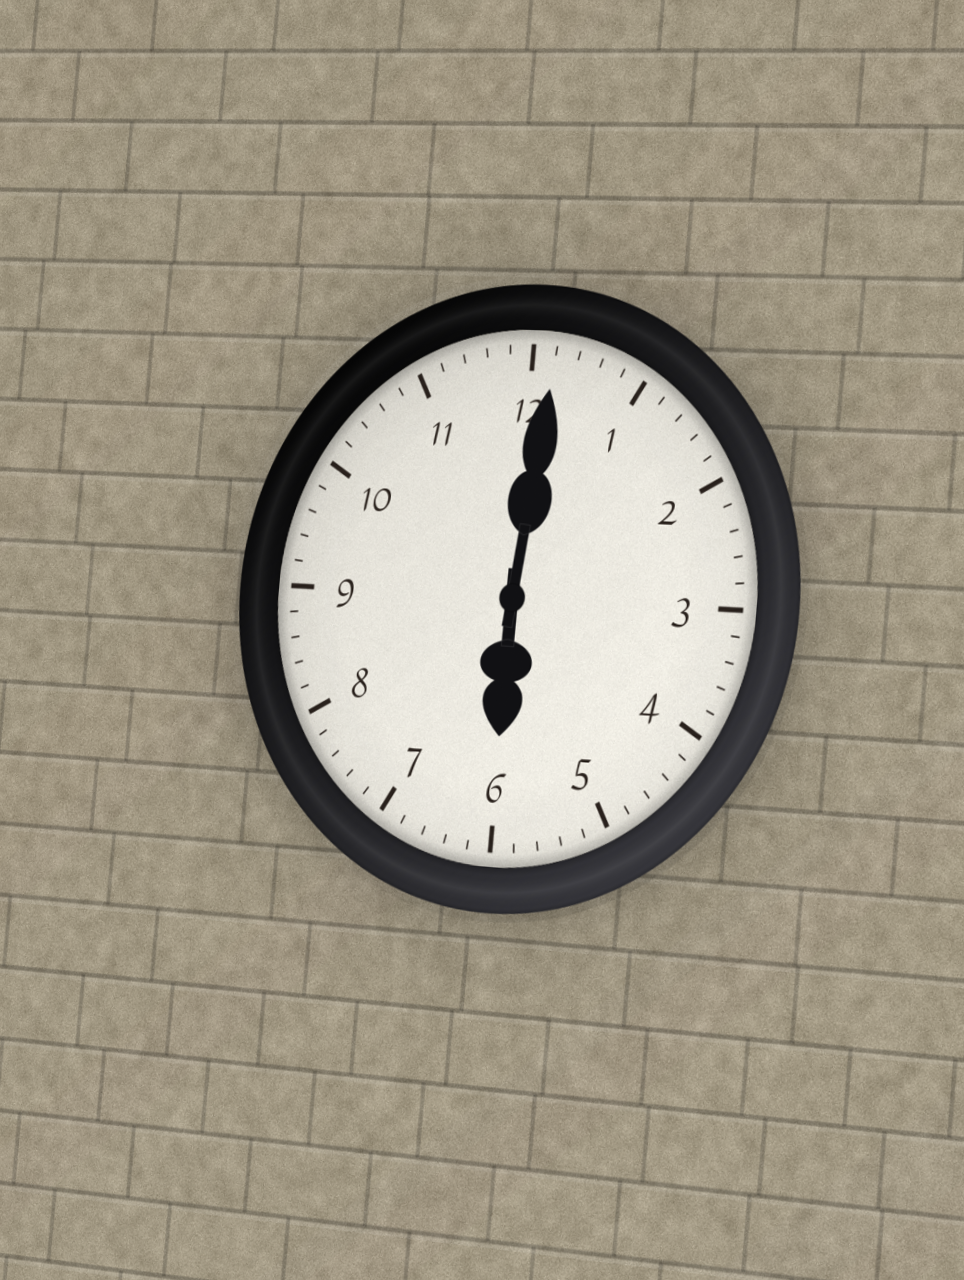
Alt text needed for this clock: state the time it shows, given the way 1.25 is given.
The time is 6.01
